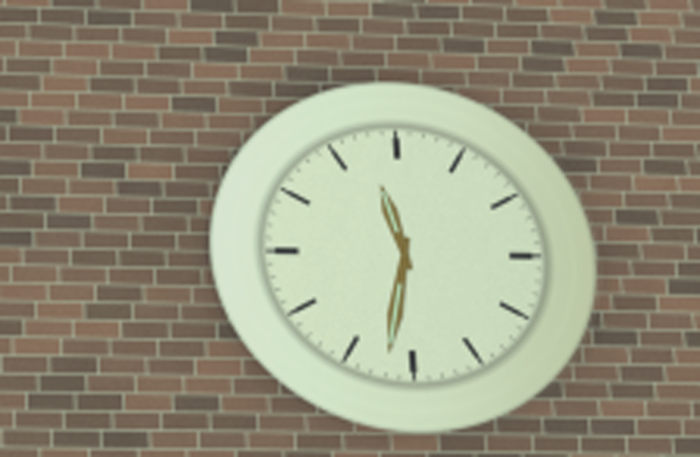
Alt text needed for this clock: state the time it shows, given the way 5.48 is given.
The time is 11.32
